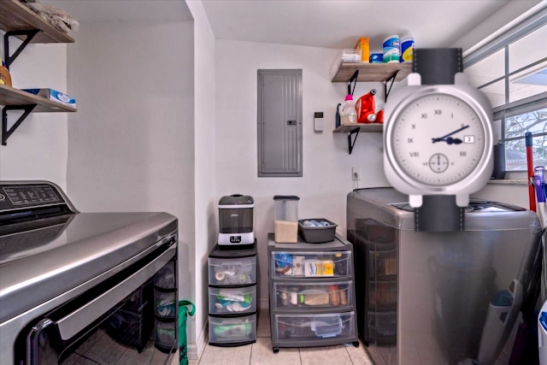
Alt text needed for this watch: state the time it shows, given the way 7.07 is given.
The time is 3.11
